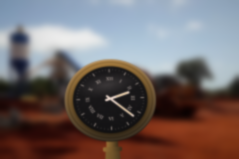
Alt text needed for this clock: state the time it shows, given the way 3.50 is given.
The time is 2.22
